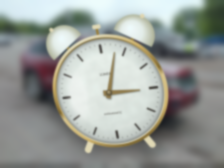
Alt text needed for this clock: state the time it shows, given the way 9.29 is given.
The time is 3.03
